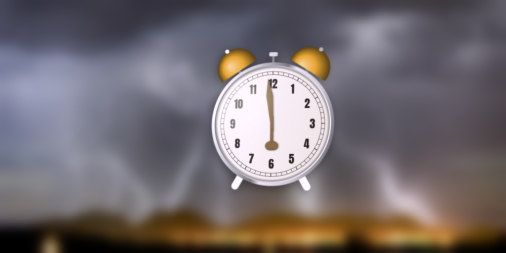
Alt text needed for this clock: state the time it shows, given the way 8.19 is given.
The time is 5.59
